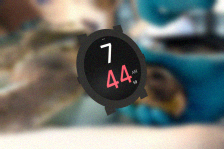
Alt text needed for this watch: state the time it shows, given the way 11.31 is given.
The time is 7.44
